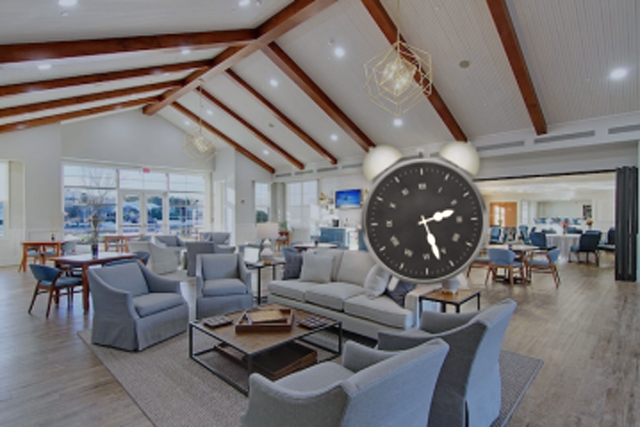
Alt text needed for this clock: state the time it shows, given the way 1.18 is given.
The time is 2.27
